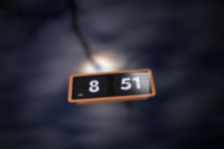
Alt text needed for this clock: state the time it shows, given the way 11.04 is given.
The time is 8.51
